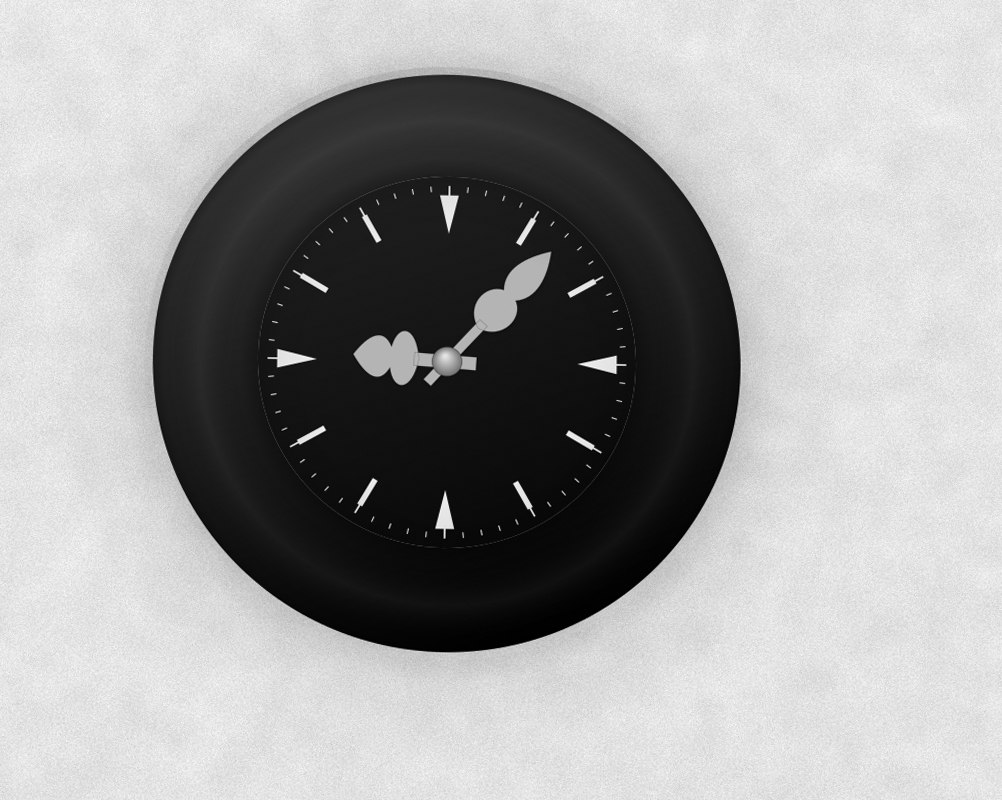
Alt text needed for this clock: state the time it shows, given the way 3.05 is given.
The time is 9.07
